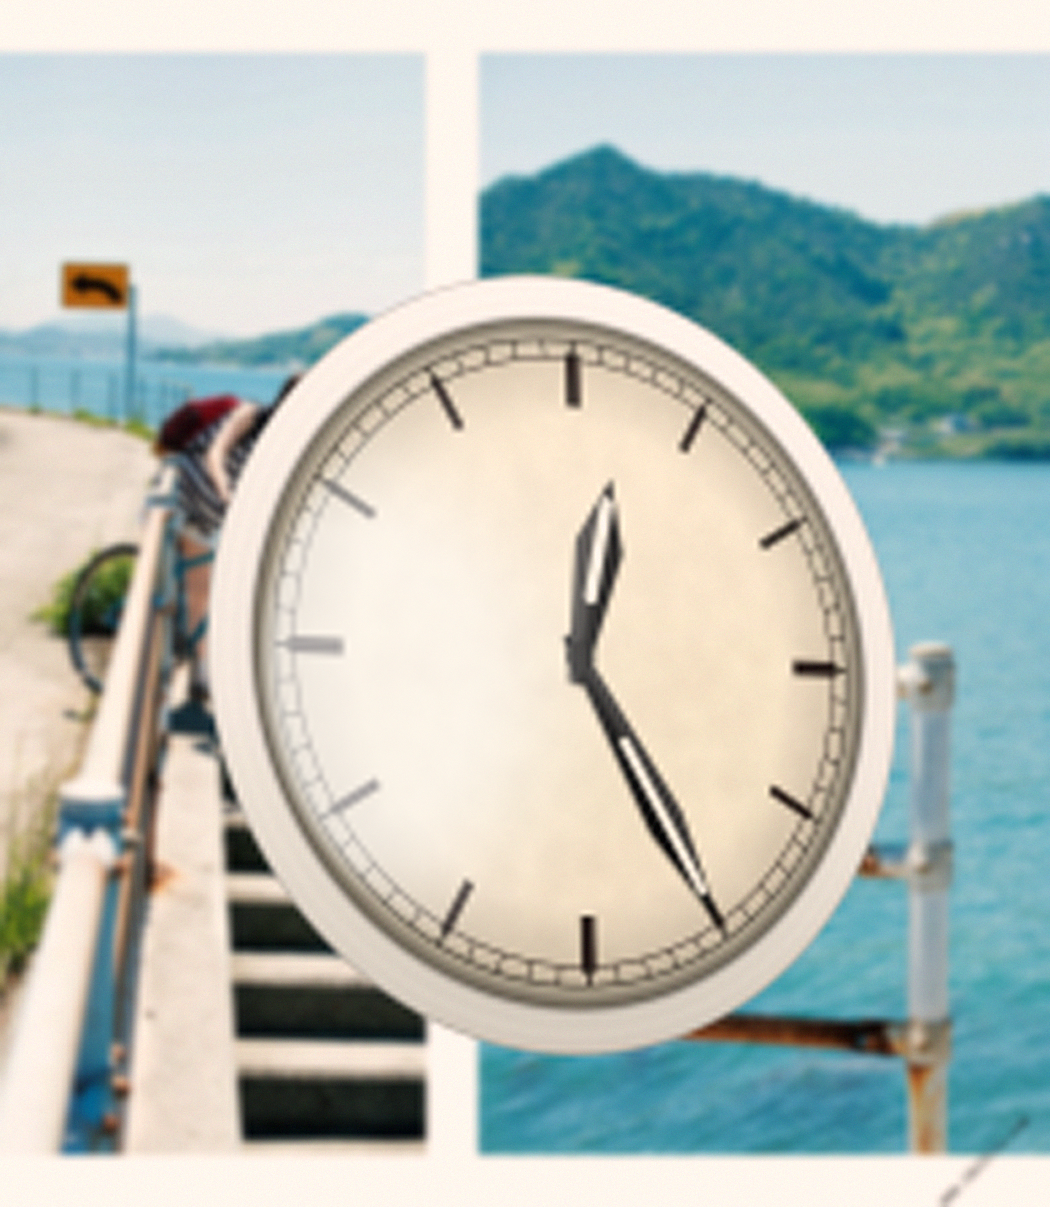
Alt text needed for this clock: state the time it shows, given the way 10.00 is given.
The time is 12.25
